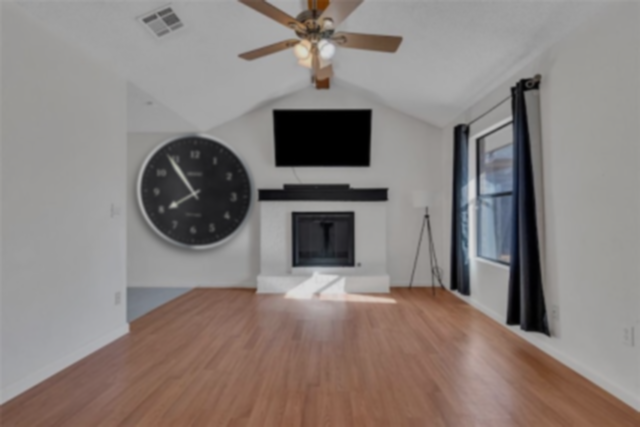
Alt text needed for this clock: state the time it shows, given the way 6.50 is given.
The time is 7.54
